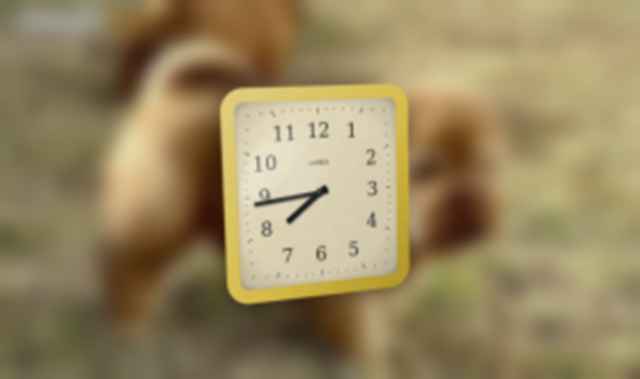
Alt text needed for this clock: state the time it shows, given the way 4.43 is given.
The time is 7.44
